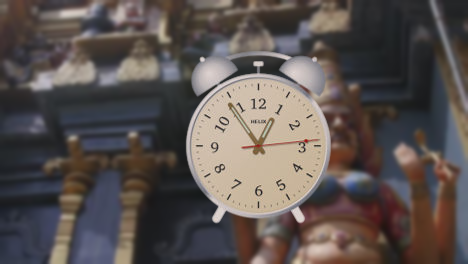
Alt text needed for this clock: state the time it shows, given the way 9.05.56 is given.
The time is 12.54.14
